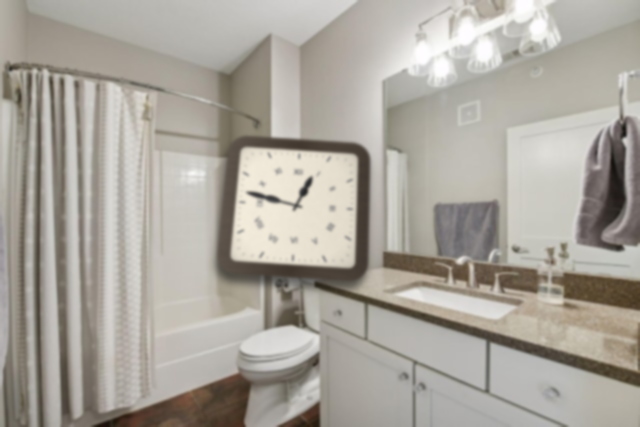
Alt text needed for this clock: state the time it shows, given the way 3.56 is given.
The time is 12.47
